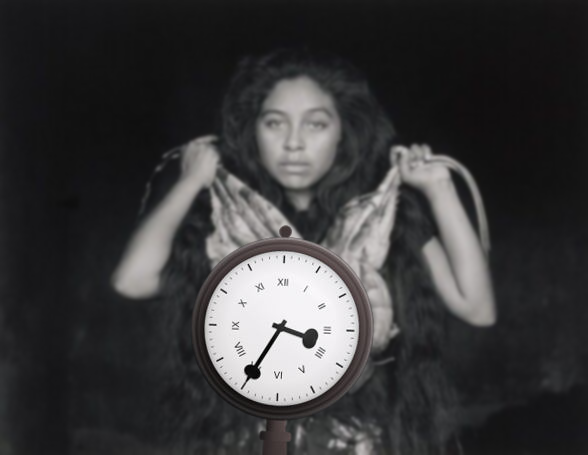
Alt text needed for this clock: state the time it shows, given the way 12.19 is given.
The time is 3.35
